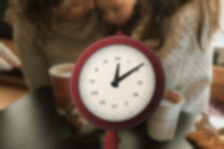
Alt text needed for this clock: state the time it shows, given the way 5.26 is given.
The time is 12.09
